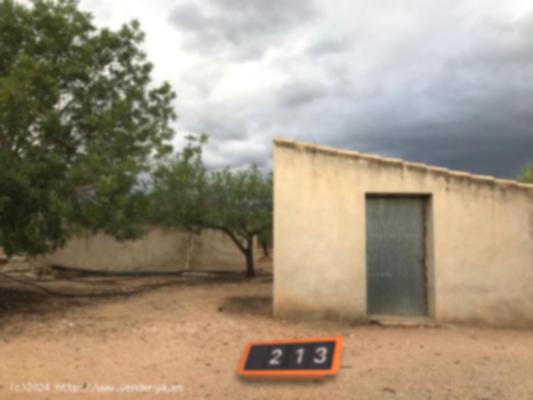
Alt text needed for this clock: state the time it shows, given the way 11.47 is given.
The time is 2.13
